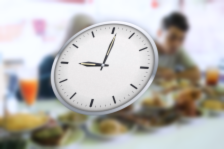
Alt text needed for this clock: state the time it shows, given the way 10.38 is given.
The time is 9.01
